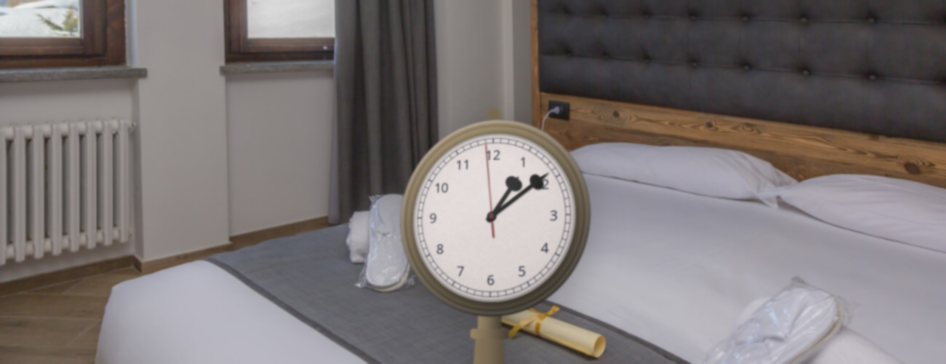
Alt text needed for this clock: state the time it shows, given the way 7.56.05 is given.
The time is 1.08.59
